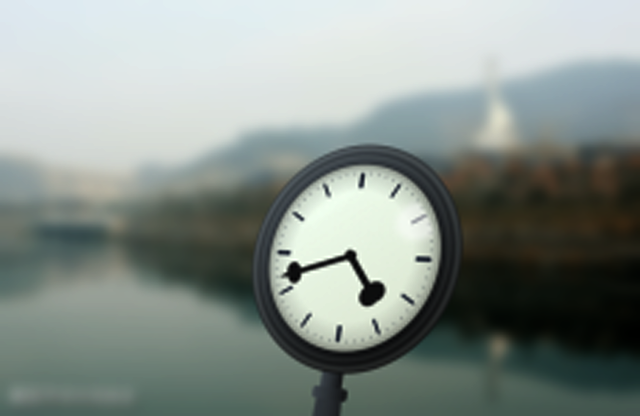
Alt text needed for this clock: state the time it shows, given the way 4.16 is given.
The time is 4.42
